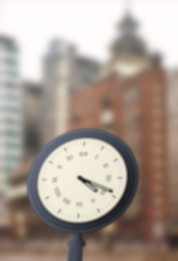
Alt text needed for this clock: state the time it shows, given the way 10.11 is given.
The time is 4.19
